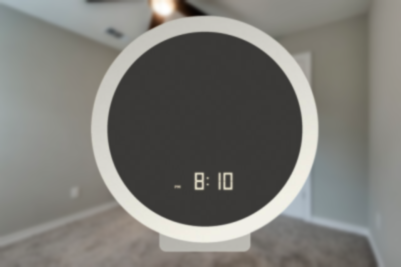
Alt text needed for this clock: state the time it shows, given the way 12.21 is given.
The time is 8.10
